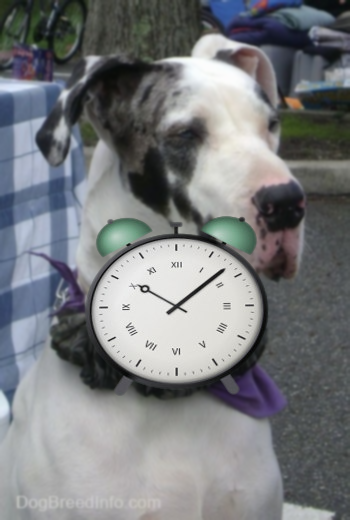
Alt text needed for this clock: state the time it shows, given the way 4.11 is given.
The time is 10.08
